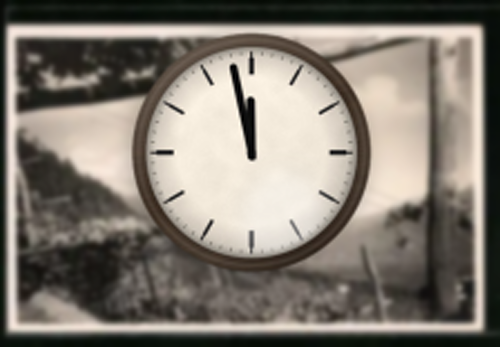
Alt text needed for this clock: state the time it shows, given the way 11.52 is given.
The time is 11.58
